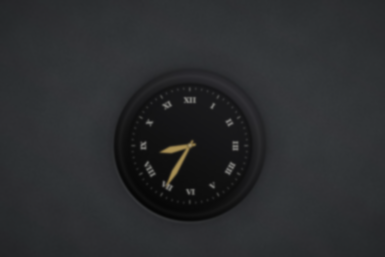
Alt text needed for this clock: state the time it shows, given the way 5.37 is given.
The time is 8.35
